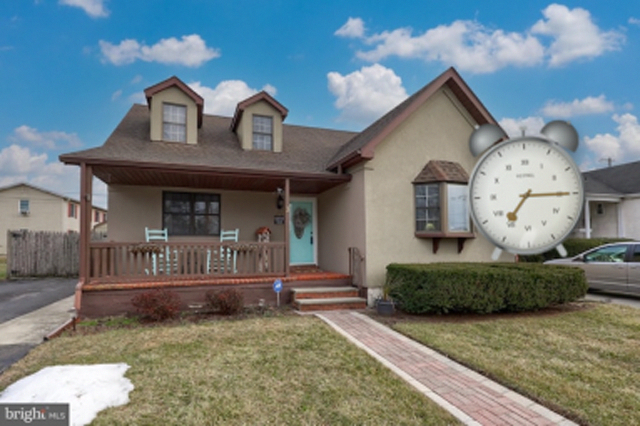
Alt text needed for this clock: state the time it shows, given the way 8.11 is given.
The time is 7.15
